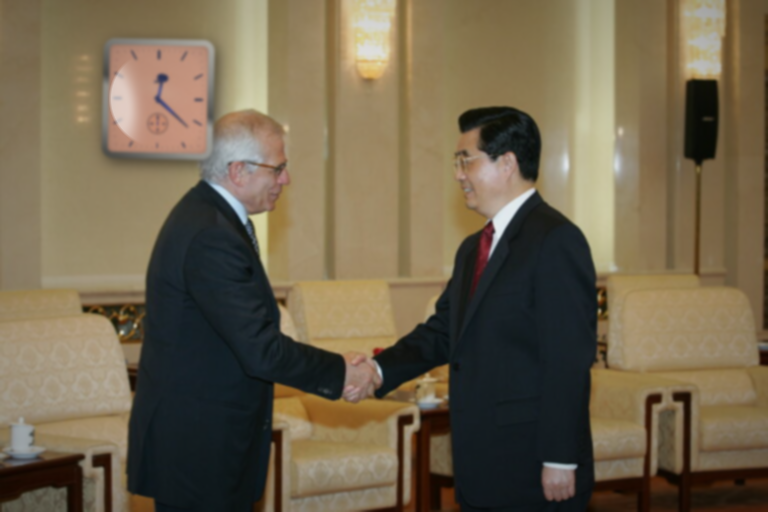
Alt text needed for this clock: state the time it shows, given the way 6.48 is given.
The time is 12.22
